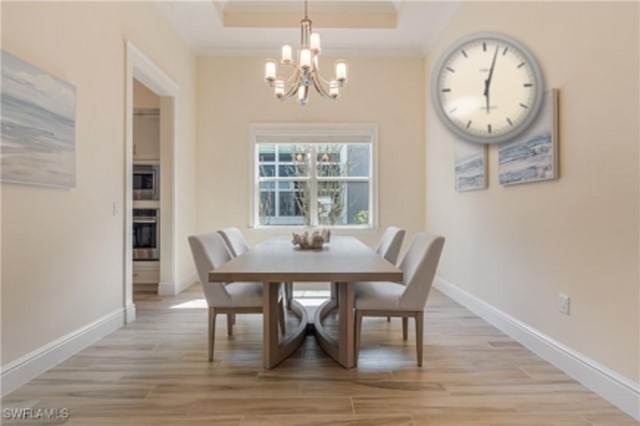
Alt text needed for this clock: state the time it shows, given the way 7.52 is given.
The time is 6.03
